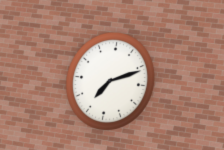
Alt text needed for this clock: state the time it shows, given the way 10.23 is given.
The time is 7.11
